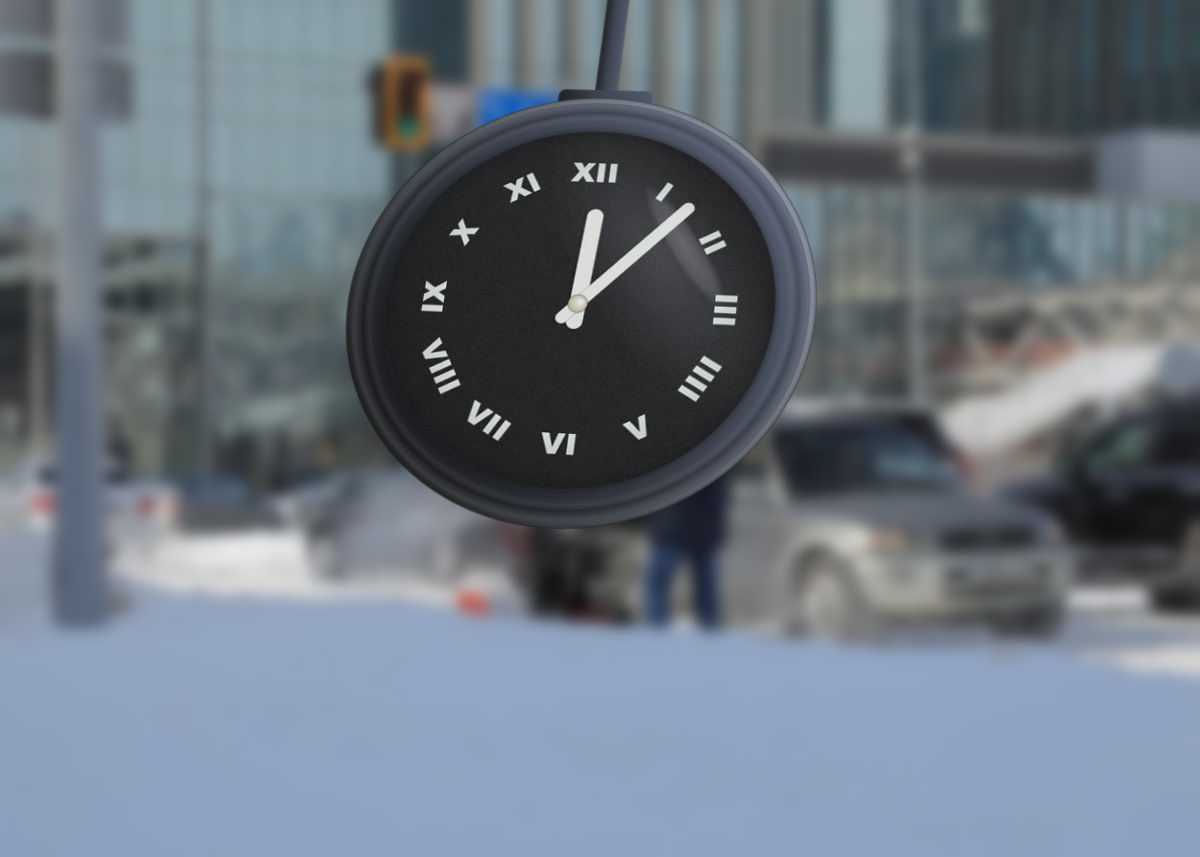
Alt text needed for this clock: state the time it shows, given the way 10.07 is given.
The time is 12.07
